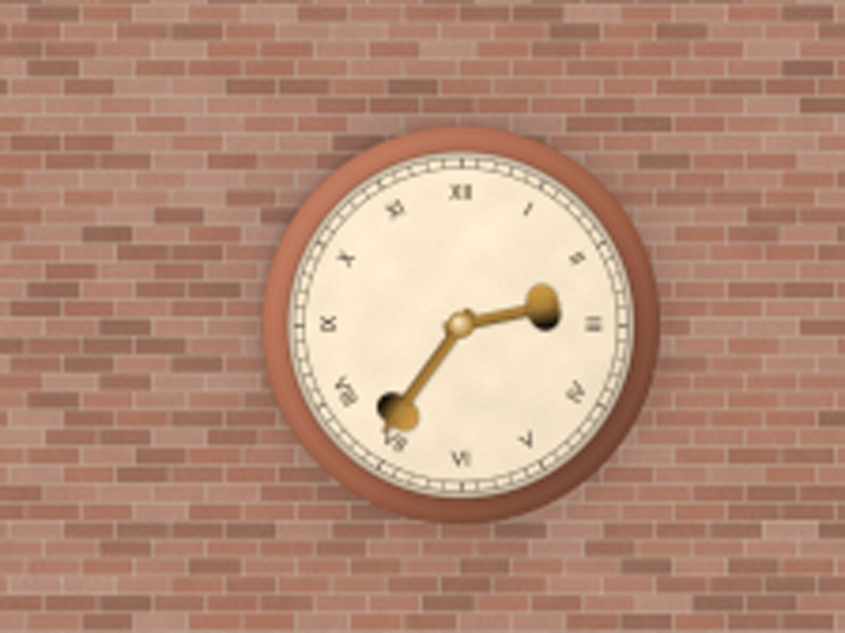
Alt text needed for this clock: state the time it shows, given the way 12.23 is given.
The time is 2.36
